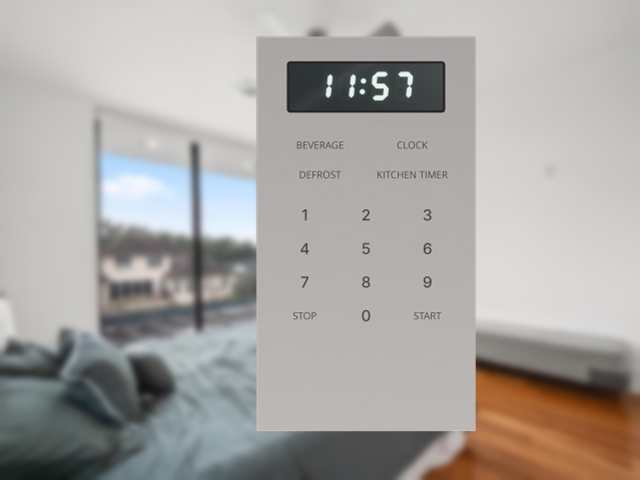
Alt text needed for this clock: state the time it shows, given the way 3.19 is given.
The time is 11.57
